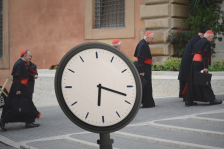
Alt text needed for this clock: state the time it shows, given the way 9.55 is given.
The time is 6.18
